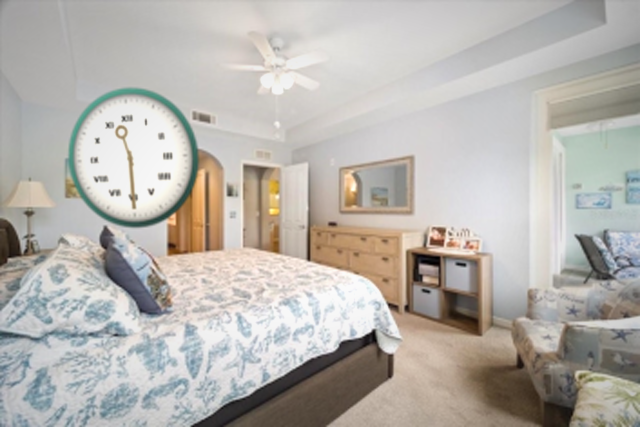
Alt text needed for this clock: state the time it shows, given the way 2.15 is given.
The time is 11.30
